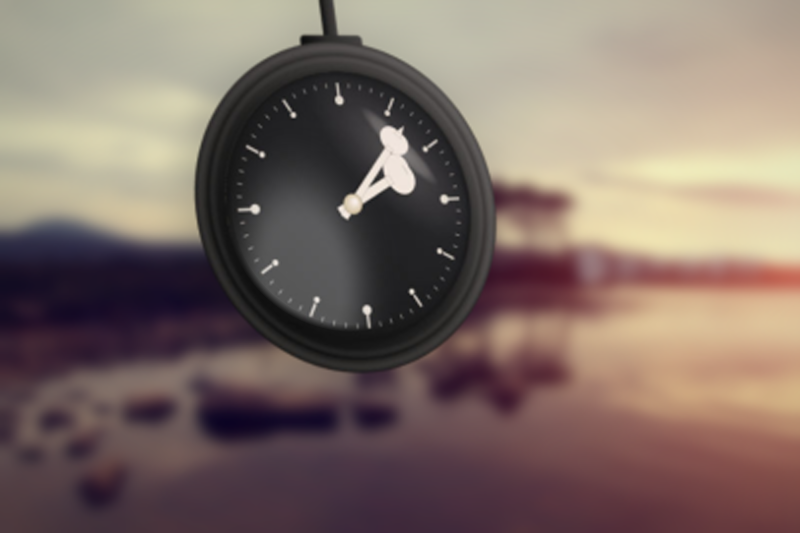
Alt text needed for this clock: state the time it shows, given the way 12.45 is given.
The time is 2.07
